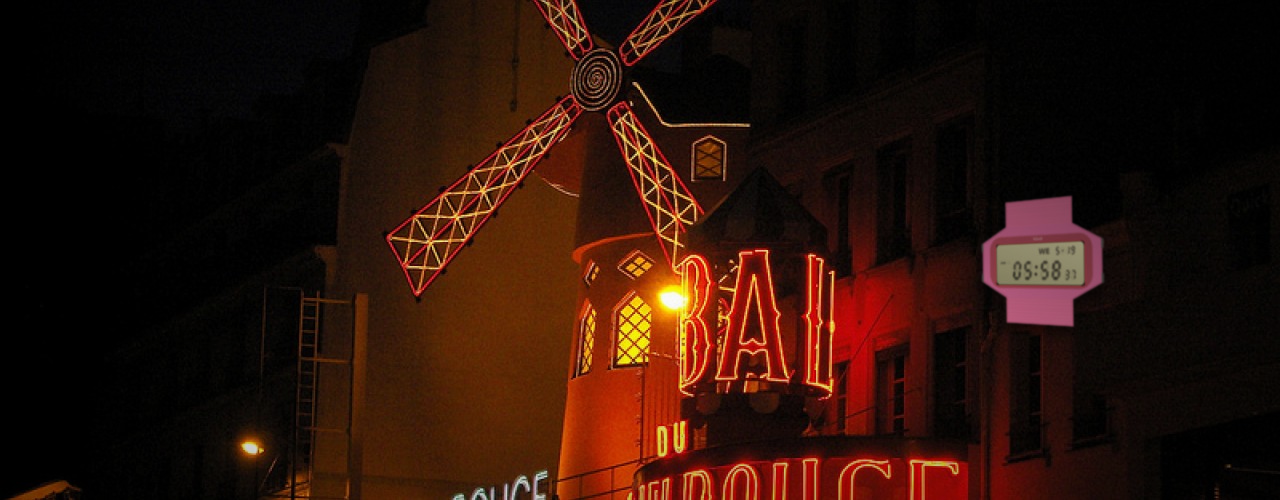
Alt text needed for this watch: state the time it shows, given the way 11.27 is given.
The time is 5.58
